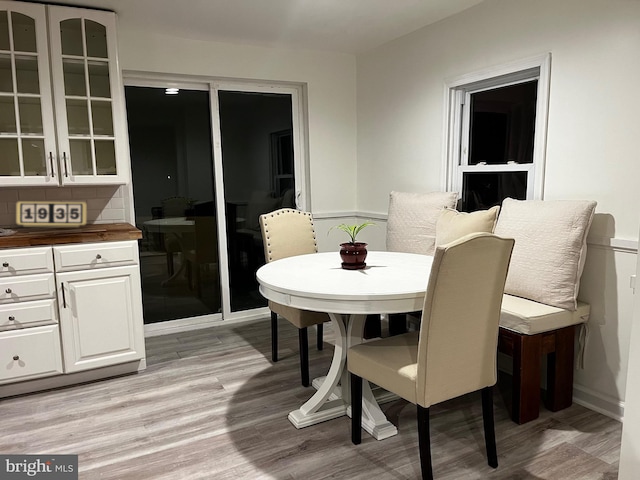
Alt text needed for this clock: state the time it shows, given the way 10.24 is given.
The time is 19.35
